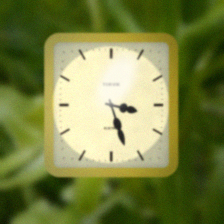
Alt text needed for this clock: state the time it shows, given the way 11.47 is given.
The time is 3.27
